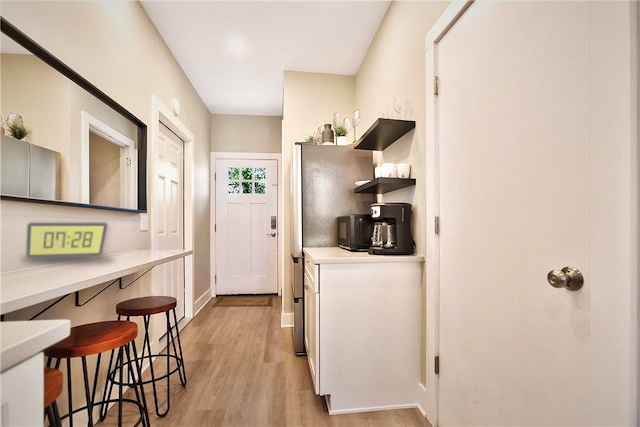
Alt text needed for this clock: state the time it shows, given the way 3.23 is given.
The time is 7.28
